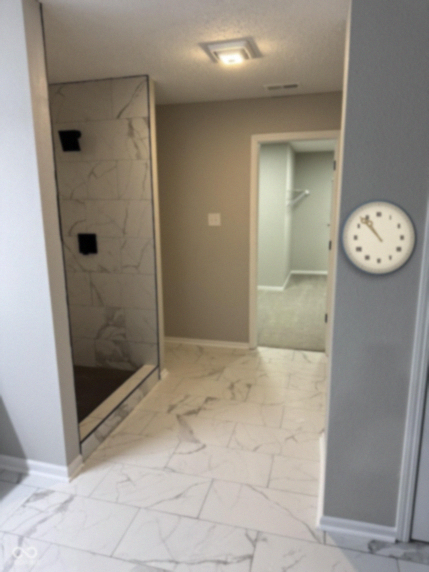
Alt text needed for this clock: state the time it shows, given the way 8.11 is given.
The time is 10.53
